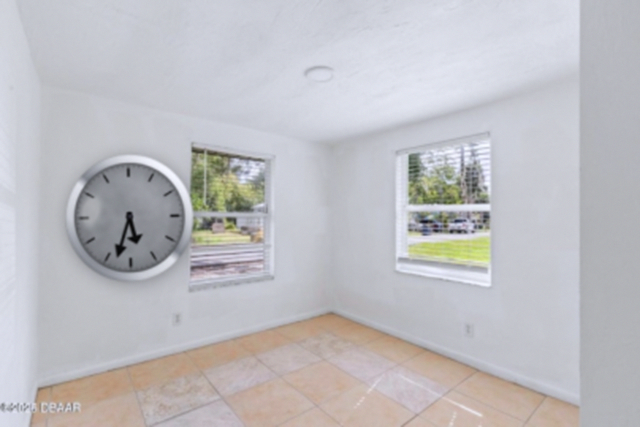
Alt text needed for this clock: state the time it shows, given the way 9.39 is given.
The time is 5.33
